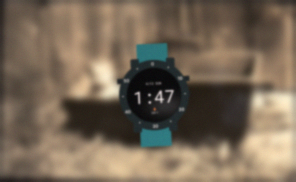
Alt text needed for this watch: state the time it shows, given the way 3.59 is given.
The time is 1.47
